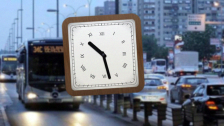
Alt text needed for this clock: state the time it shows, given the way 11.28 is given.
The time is 10.28
